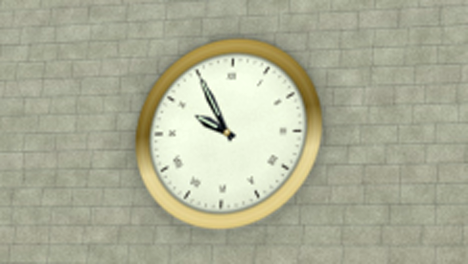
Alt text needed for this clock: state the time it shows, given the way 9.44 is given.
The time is 9.55
